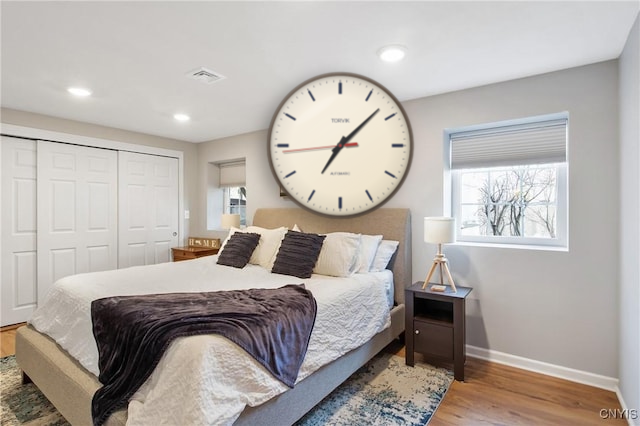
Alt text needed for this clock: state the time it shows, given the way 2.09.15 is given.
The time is 7.07.44
